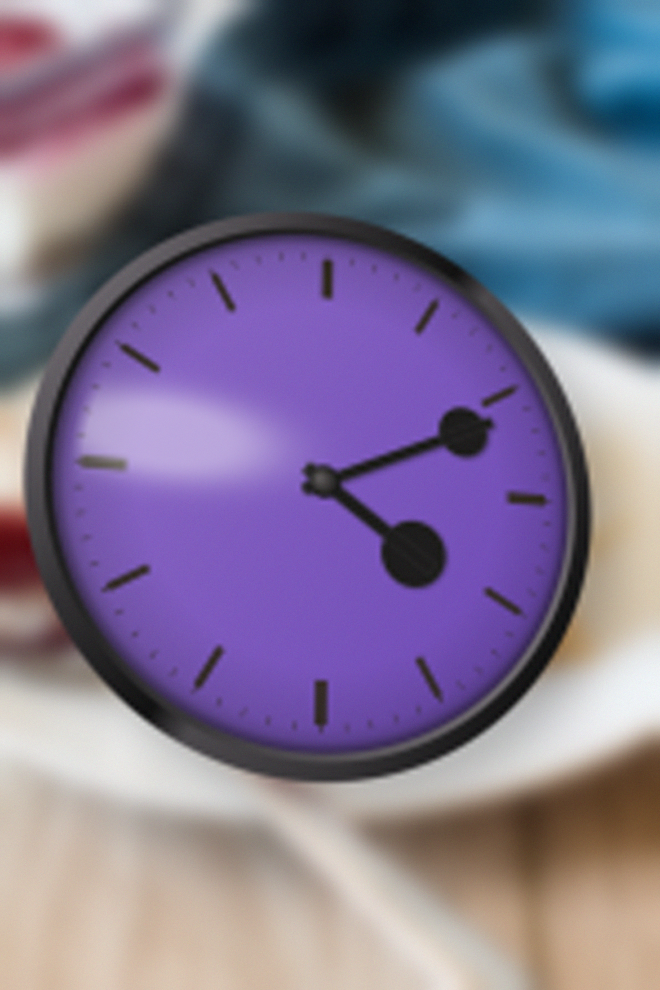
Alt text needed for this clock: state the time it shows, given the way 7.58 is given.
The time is 4.11
